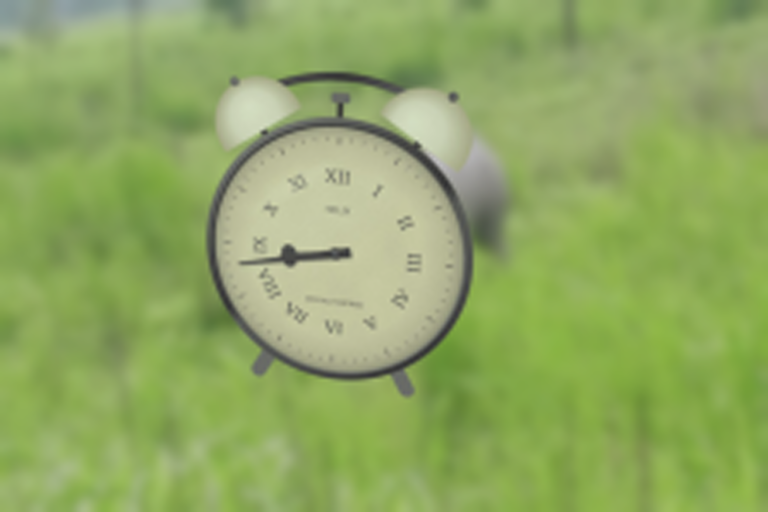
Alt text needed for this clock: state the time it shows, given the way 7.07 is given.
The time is 8.43
